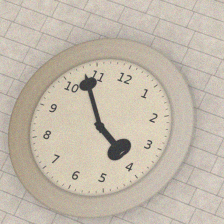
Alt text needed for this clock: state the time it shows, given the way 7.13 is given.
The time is 3.53
